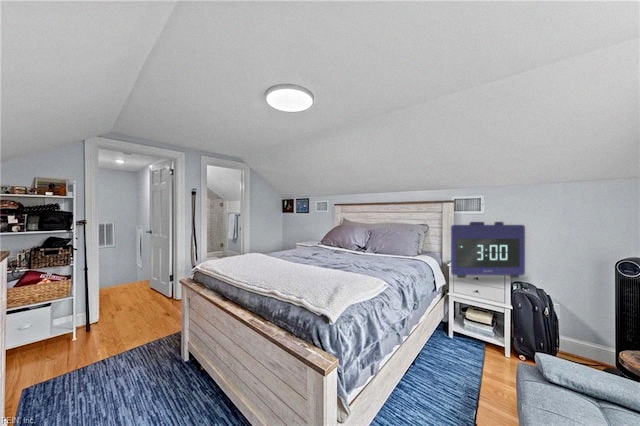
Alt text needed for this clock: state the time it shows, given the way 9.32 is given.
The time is 3.00
